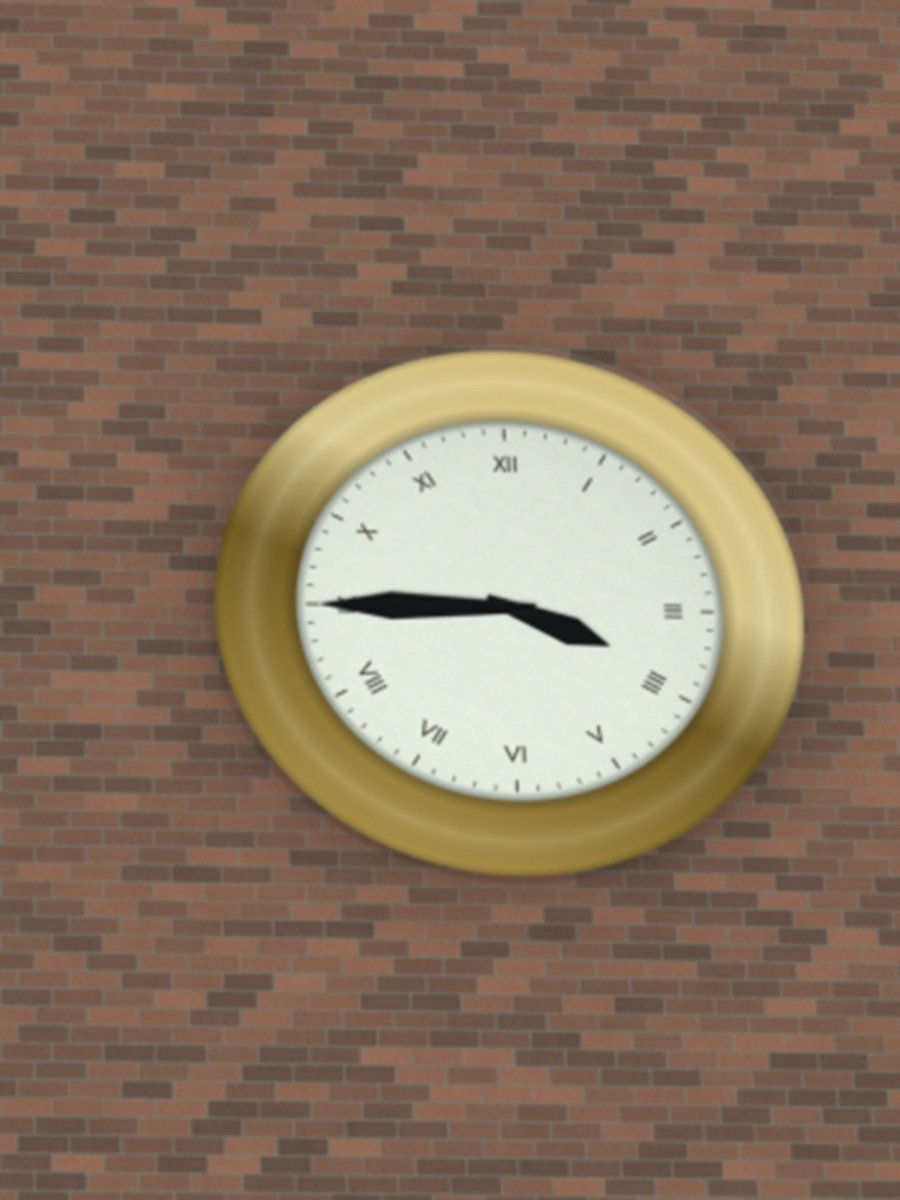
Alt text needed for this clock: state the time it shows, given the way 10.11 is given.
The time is 3.45
